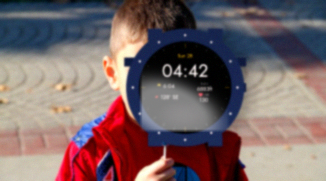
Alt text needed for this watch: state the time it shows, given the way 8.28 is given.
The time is 4.42
